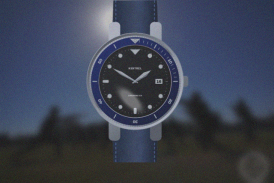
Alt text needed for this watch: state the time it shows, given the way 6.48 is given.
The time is 1.50
